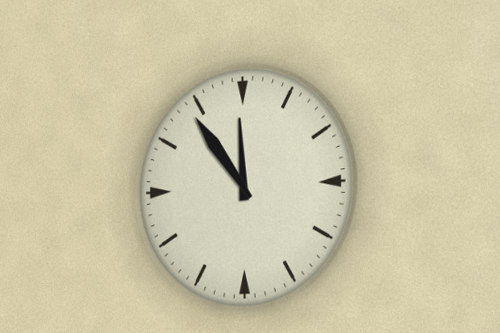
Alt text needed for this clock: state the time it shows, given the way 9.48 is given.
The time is 11.54
